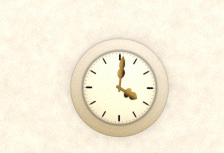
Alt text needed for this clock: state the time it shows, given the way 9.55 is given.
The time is 4.01
